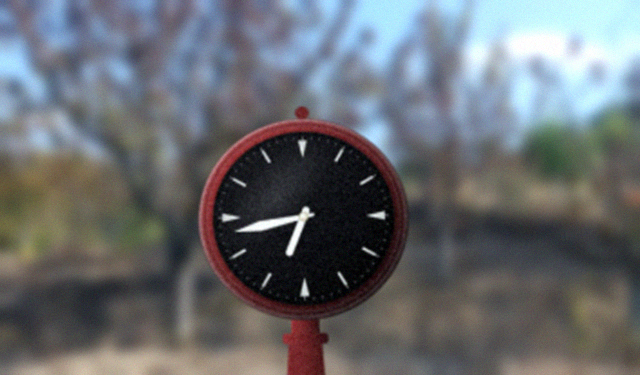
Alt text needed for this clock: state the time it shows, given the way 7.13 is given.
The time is 6.43
